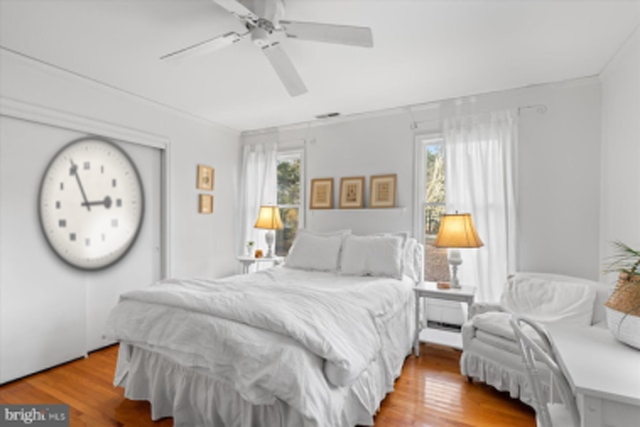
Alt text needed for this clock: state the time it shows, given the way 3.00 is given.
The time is 2.56
